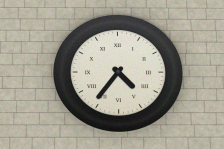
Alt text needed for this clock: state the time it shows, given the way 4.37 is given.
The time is 4.36
